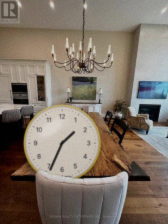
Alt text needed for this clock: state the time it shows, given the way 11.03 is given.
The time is 1.34
